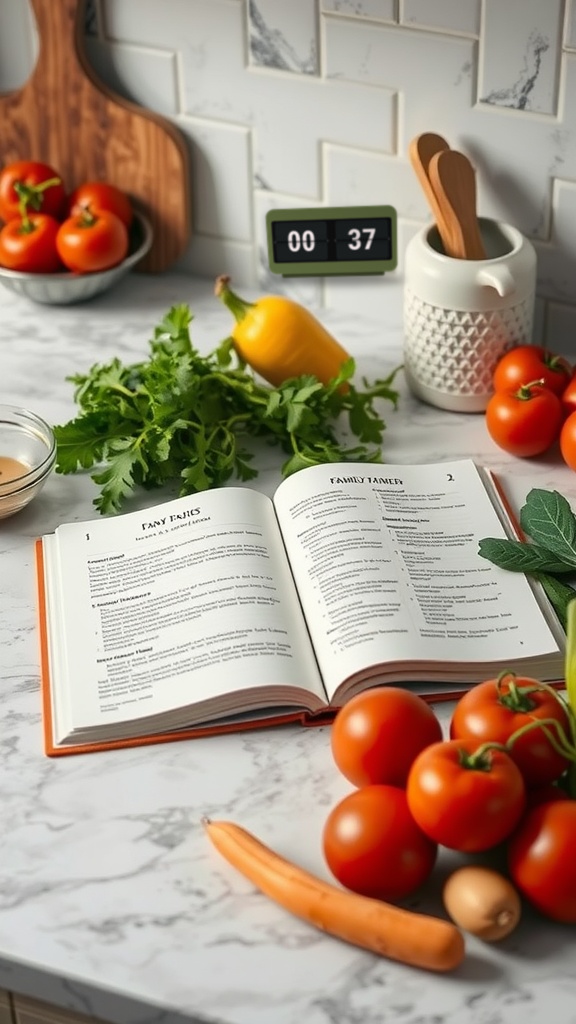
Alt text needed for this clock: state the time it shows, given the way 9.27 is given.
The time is 0.37
